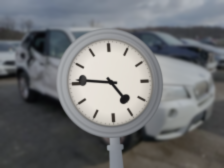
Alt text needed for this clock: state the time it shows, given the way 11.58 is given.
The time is 4.46
